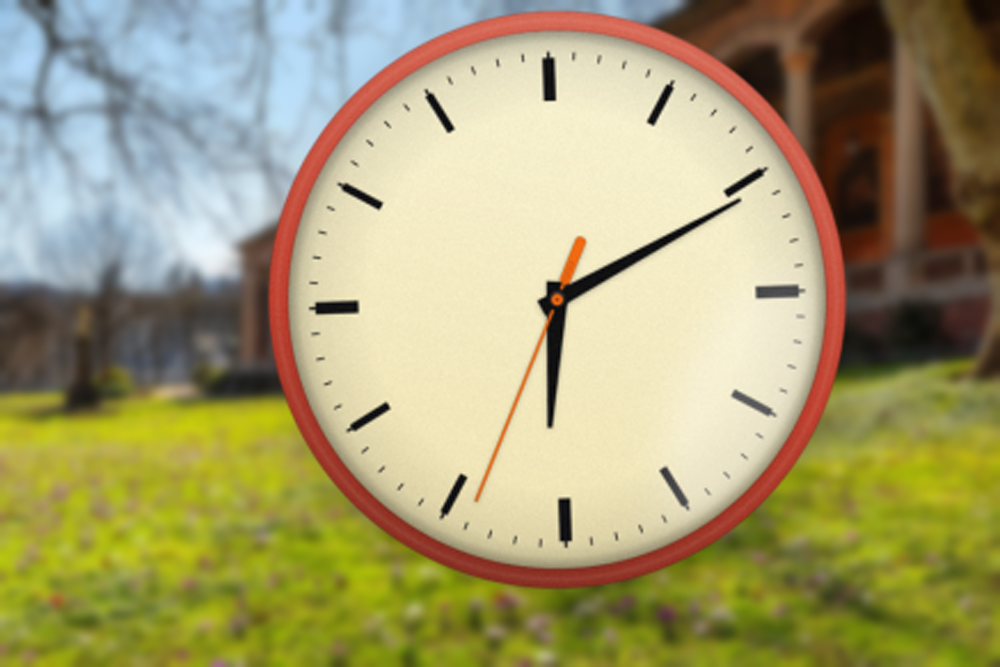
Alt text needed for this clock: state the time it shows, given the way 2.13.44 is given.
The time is 6.10.34
